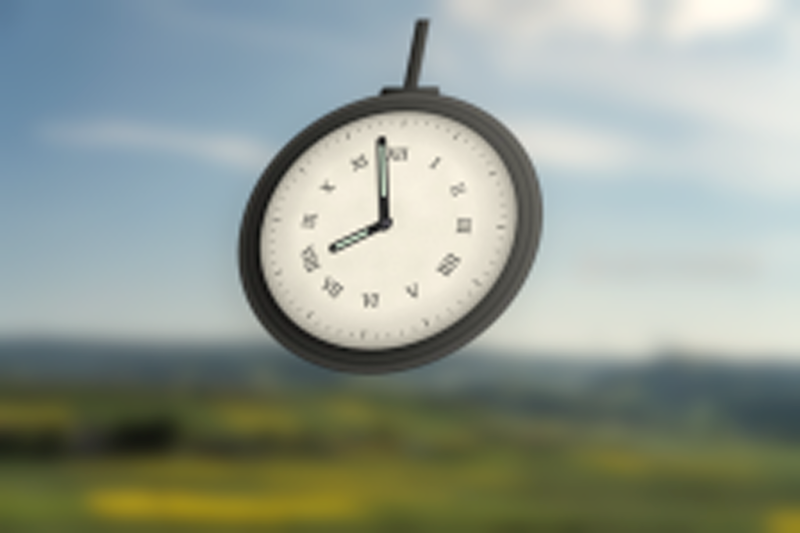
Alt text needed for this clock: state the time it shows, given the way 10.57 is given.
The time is 7.58
